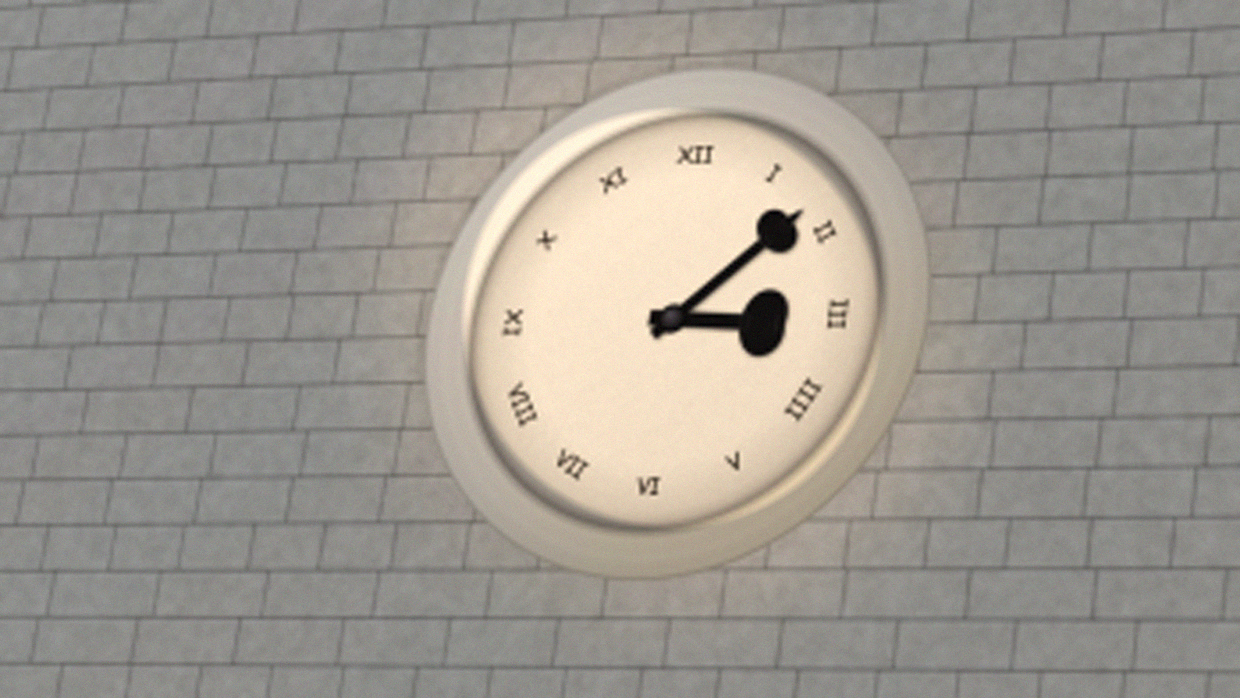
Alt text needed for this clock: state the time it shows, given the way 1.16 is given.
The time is 3.08
